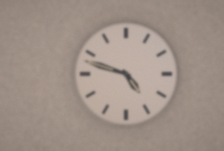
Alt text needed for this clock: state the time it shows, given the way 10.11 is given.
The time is 4.48
